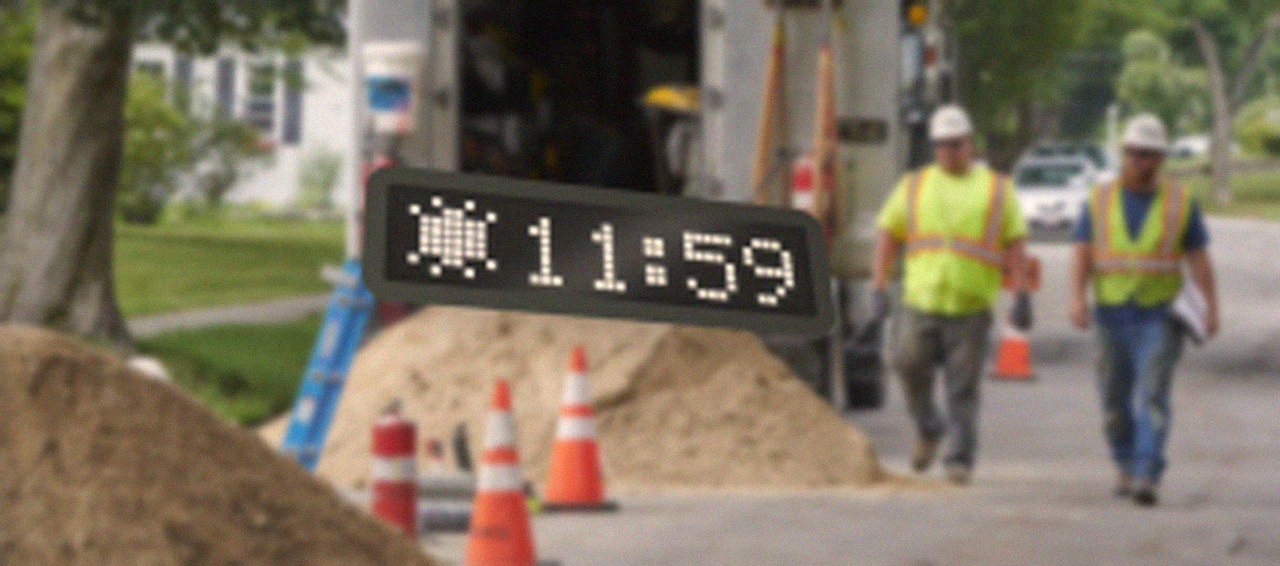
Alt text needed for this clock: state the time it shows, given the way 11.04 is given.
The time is 11.59
